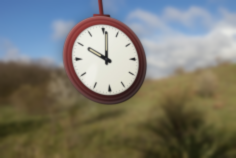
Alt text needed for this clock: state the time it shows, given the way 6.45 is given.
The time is 10.01
